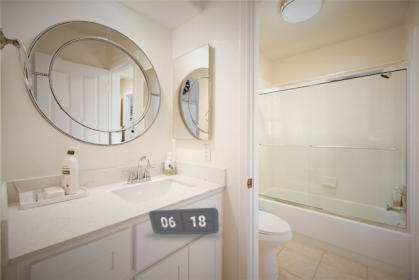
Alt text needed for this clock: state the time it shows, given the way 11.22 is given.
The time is 6.18
